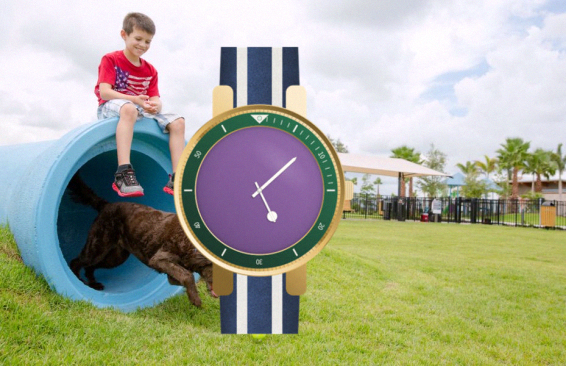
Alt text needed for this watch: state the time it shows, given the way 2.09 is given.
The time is 5.08
